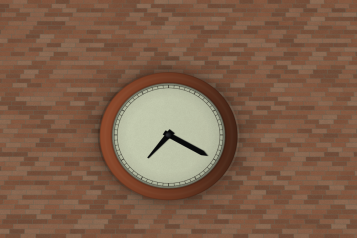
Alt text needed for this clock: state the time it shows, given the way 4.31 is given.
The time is 7.20
